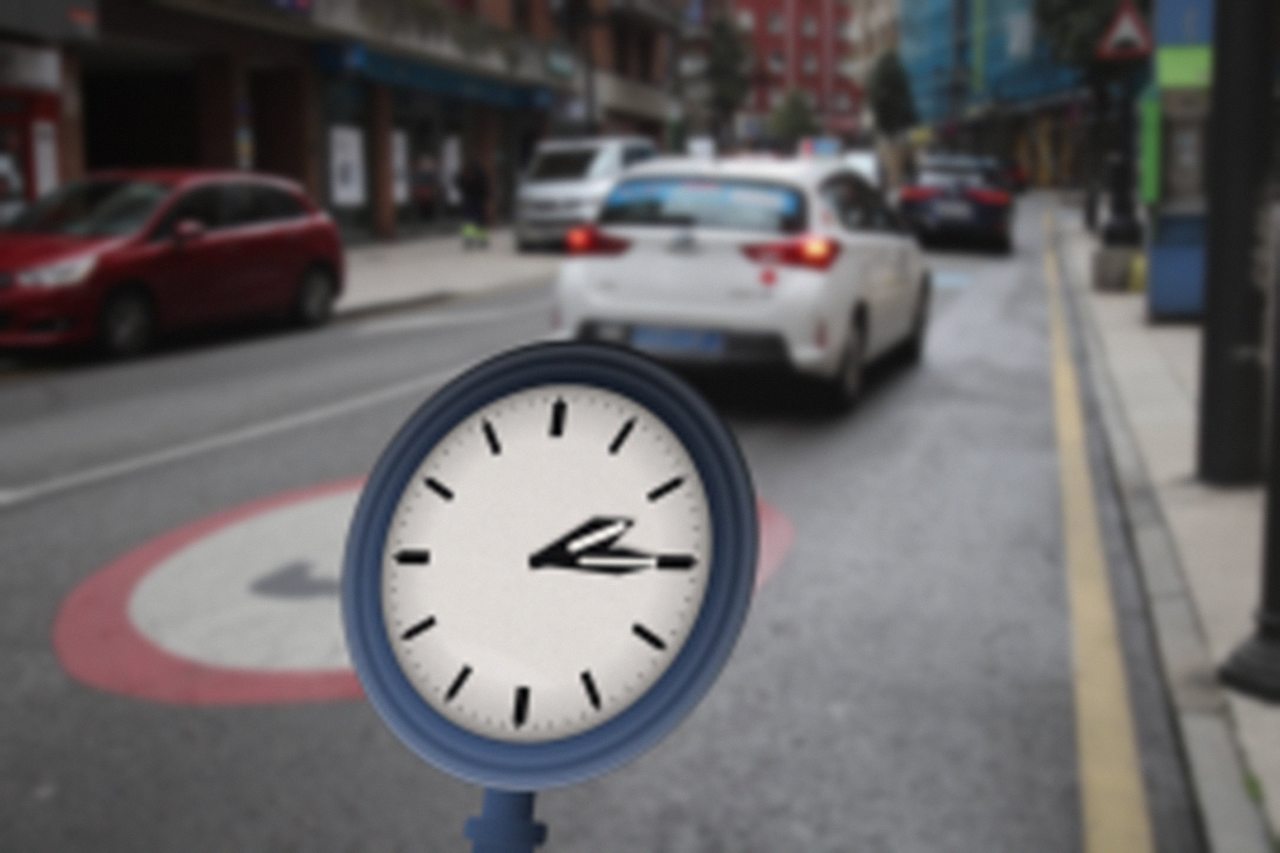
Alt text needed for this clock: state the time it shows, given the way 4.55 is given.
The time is 2.15
